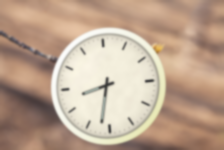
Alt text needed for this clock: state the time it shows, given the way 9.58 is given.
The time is 8.32
